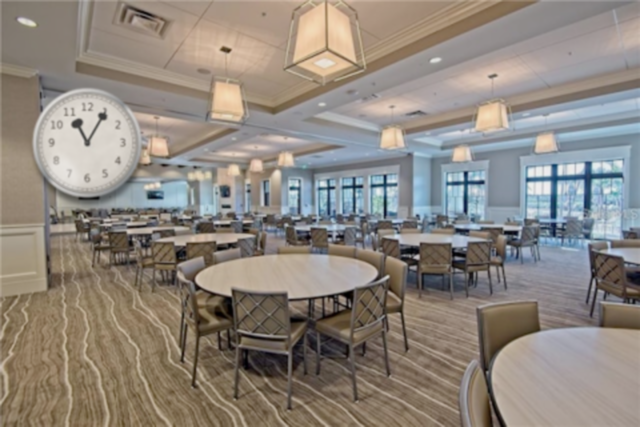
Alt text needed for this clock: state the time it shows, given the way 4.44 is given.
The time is 11.05
